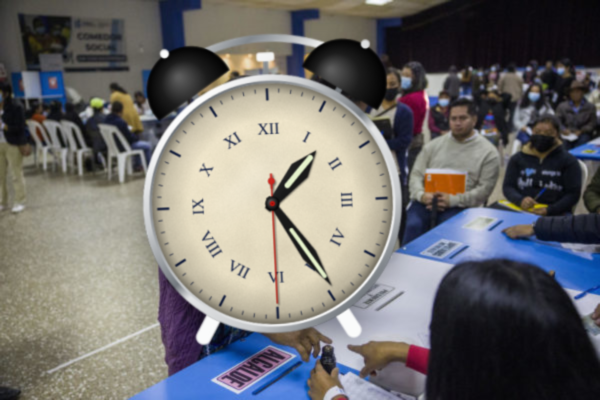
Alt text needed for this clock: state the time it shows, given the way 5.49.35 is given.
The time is 1.24.30
